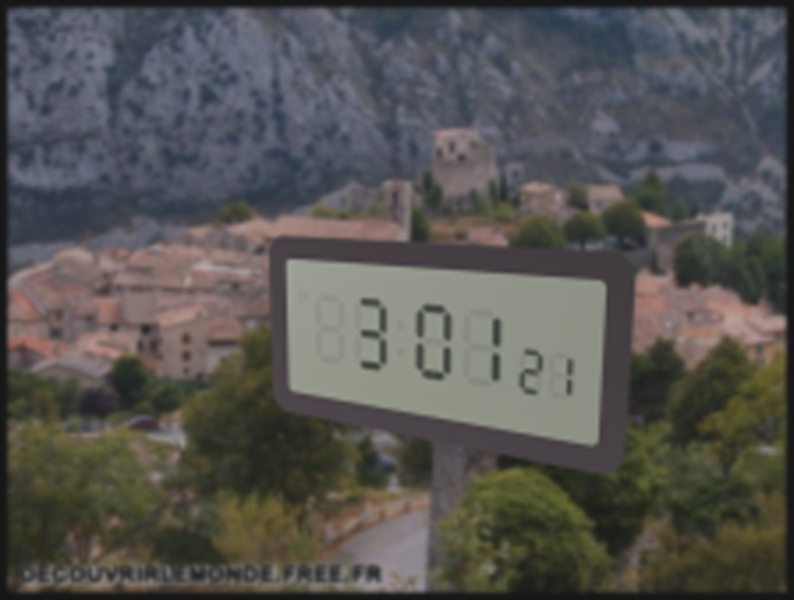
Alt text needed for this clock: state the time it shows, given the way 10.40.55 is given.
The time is 3.01.21
